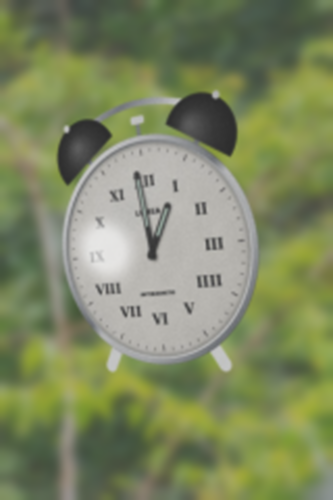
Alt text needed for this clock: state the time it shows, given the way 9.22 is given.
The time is 12.59
